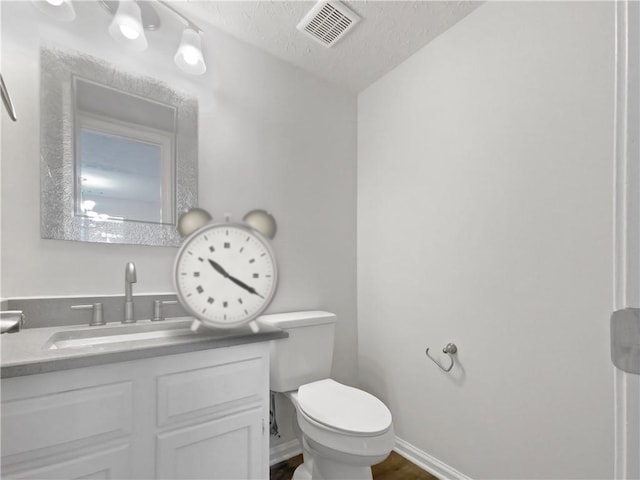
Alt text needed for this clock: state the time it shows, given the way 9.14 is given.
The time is 10.20
